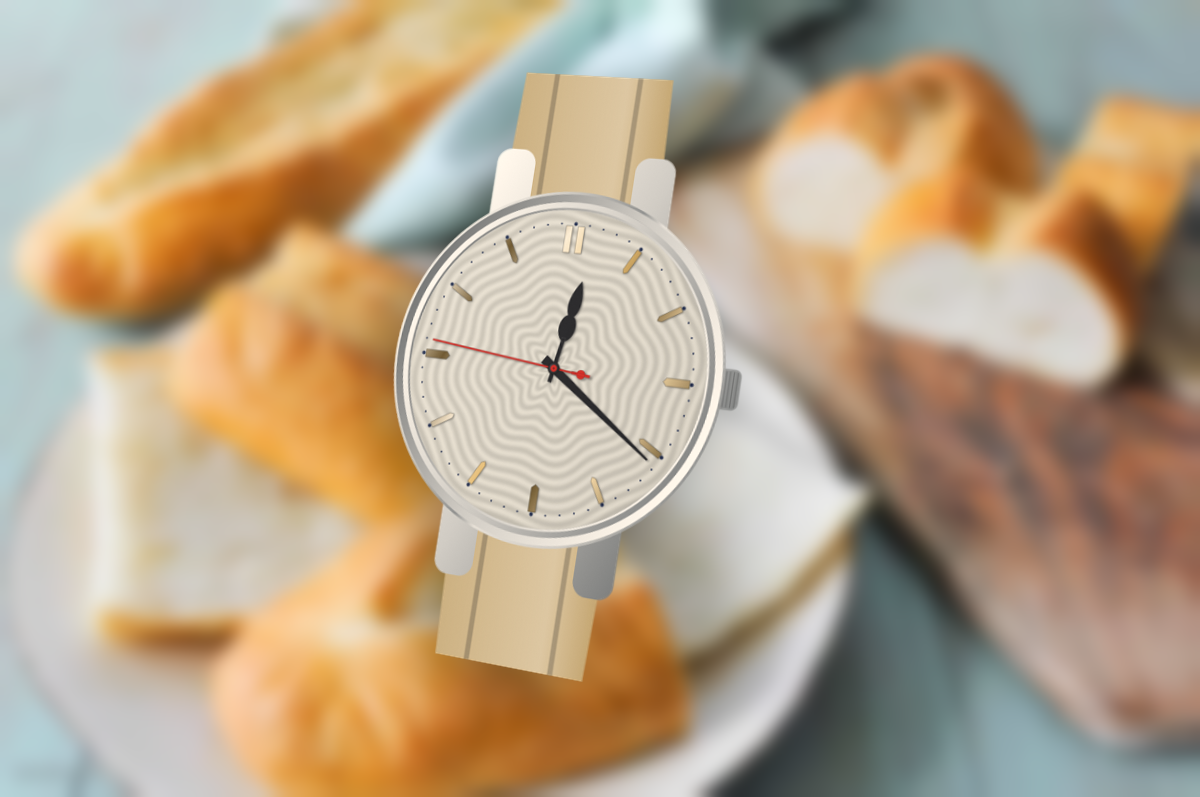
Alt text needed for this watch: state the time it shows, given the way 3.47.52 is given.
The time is 12.20.46
